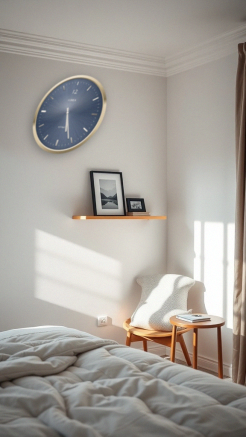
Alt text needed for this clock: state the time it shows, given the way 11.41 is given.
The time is 5.26
